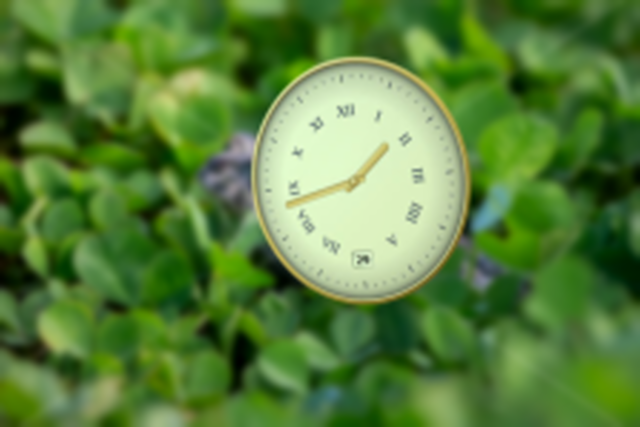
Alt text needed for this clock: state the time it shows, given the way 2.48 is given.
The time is 1.43
